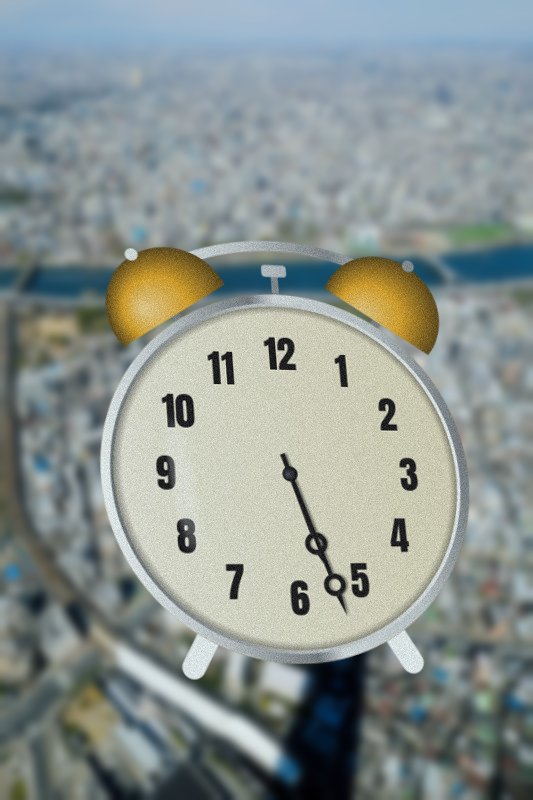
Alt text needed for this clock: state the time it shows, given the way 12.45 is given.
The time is 5.27
